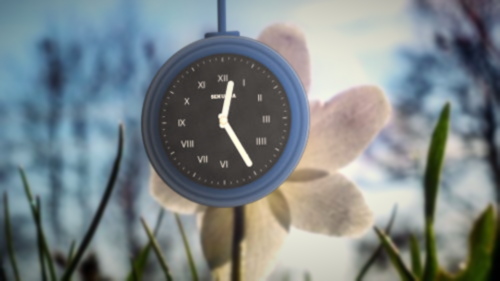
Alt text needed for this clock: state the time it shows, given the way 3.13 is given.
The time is 12.25
